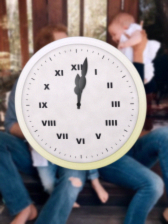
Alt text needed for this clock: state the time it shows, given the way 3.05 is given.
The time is 12.02
